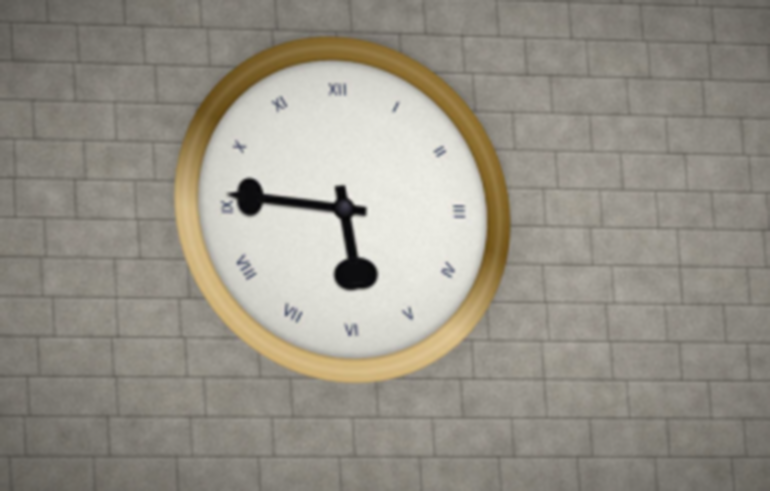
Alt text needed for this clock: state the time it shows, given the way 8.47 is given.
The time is 5.46
